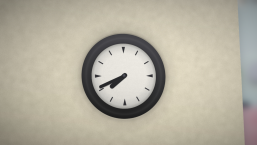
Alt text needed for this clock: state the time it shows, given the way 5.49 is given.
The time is 7.41
